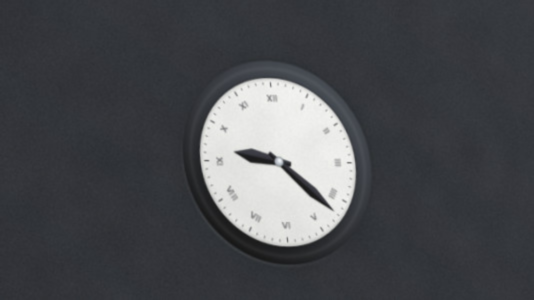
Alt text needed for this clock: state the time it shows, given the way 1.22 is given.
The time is 9.22
